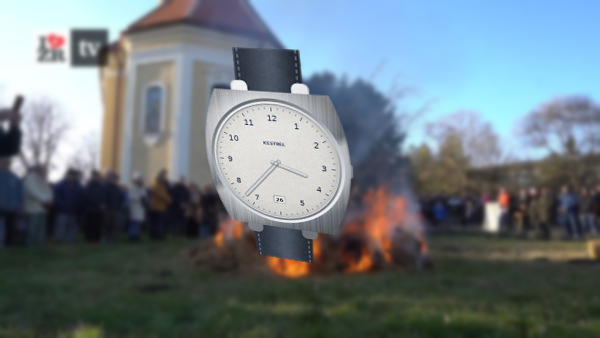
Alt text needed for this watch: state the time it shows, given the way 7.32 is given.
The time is 3.37
